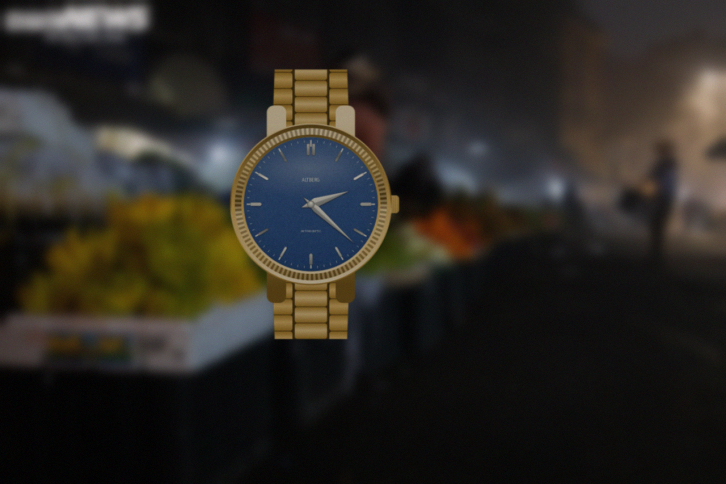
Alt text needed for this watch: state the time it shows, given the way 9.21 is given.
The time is 2.22
